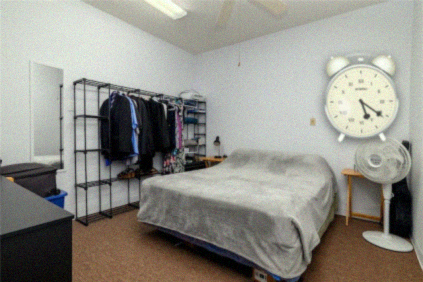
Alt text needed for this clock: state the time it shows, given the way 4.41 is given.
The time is 5.21
